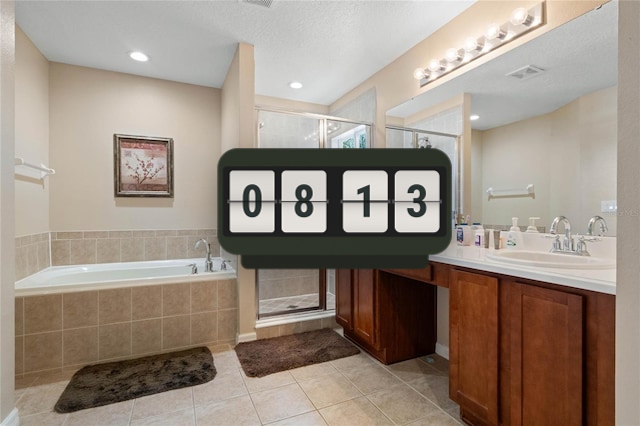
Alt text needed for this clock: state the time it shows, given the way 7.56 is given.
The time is 8.13
